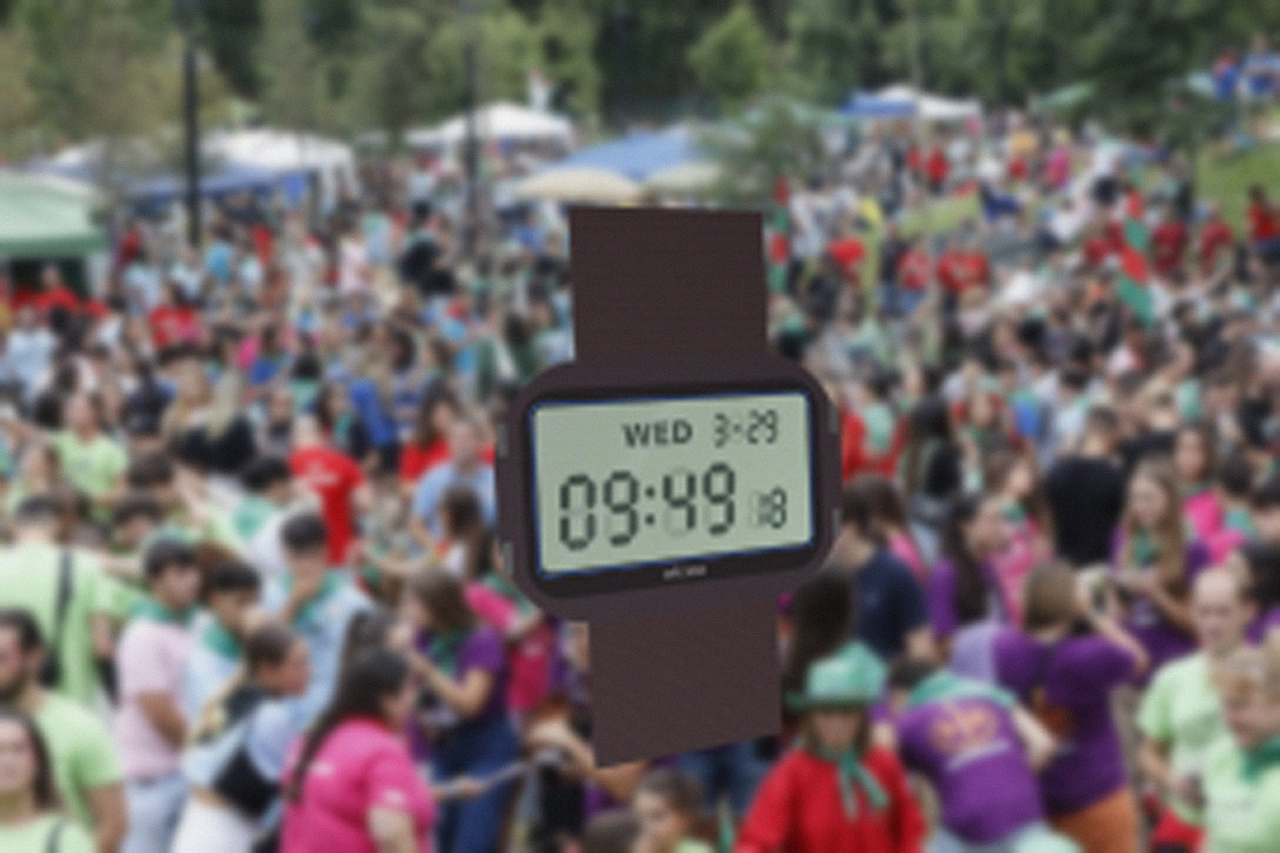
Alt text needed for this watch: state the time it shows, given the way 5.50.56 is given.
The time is 9.49.18
